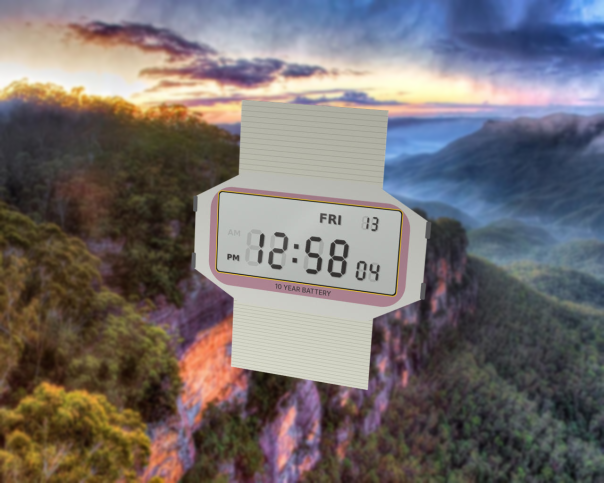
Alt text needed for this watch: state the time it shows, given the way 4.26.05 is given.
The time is 12.58.04
